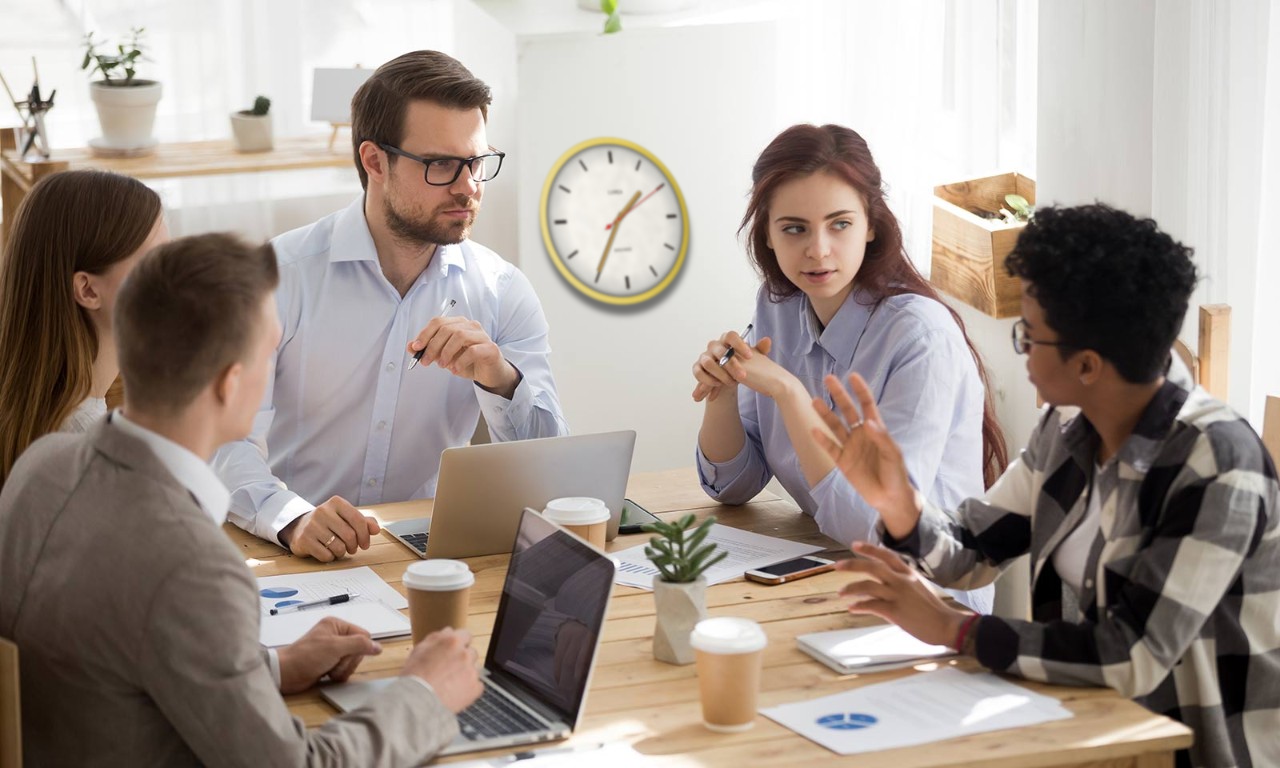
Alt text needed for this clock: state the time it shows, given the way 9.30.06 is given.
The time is 1.35.10
